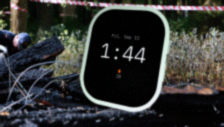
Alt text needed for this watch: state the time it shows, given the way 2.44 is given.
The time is 1.44
